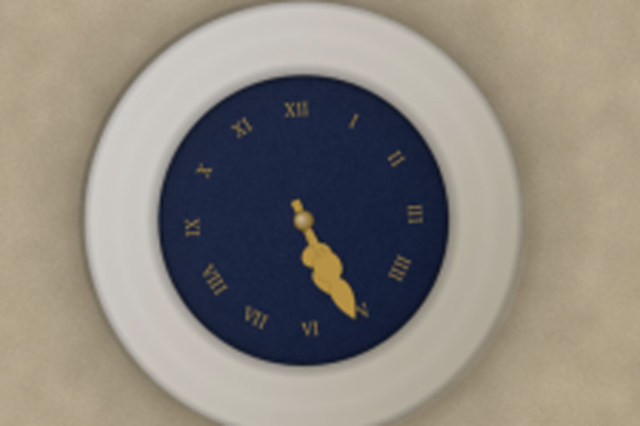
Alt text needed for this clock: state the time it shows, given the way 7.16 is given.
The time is 5.26
